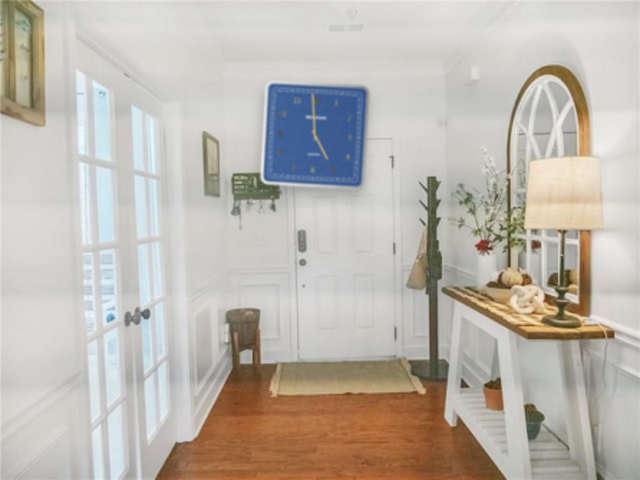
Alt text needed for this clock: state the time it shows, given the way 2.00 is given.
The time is 4.59
